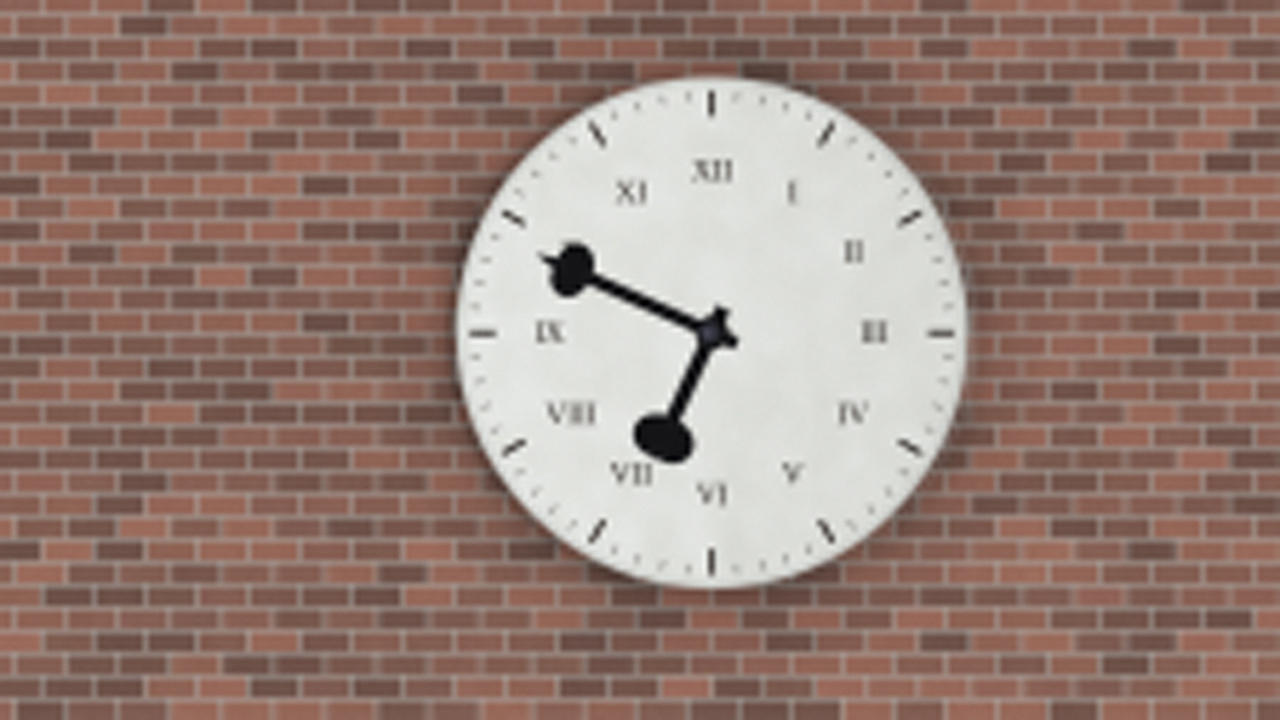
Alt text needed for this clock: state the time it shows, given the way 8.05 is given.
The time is 6.49
